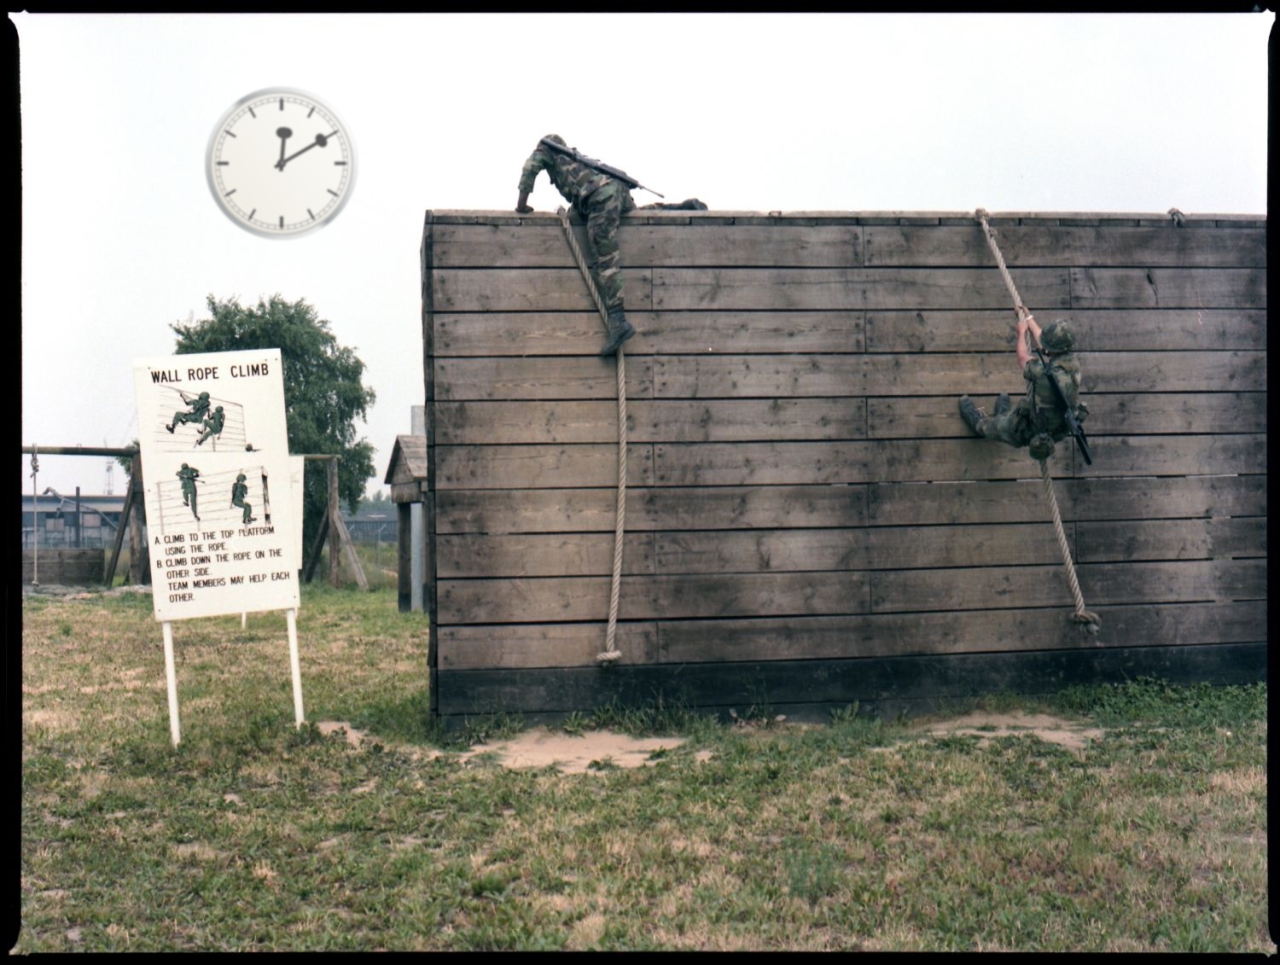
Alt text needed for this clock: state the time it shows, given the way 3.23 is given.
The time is 12.10
